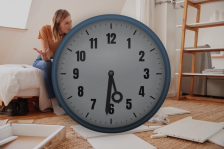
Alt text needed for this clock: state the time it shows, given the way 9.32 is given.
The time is 5.31
